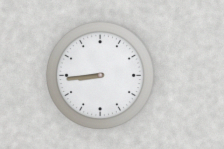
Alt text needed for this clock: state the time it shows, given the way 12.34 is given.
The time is 8.44
